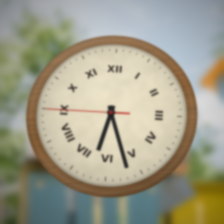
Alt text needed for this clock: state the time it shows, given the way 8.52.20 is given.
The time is 6.26.45
